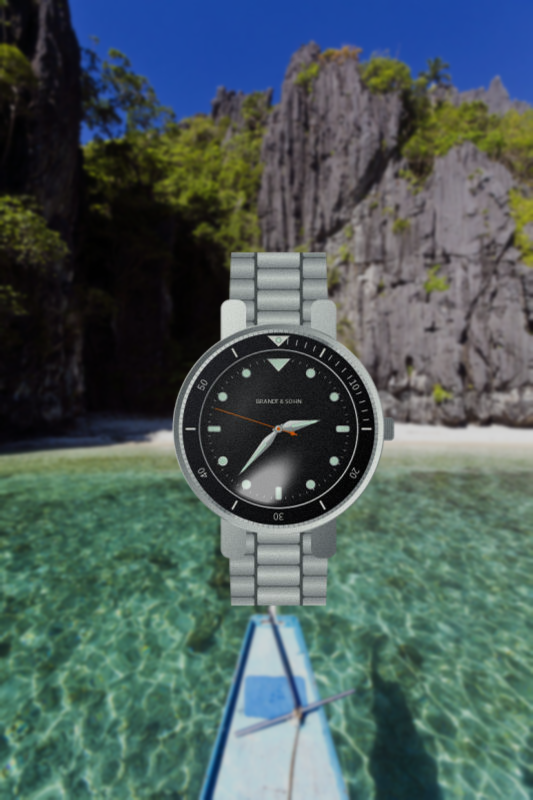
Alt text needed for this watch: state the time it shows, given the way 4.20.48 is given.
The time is 2.36.48
